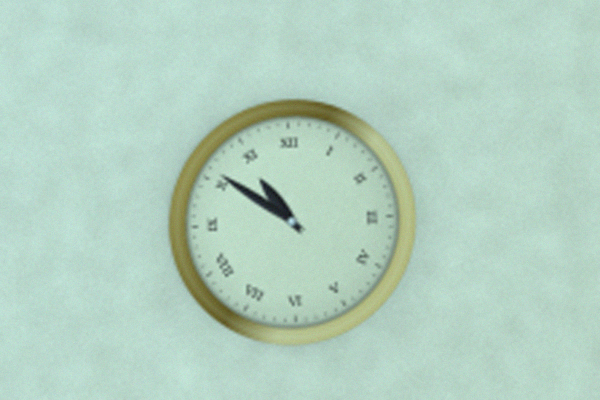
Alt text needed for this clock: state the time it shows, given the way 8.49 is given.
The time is 10.51
